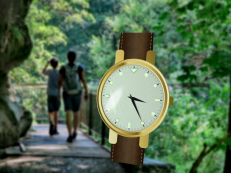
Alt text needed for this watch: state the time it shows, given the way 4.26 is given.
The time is 3.25
